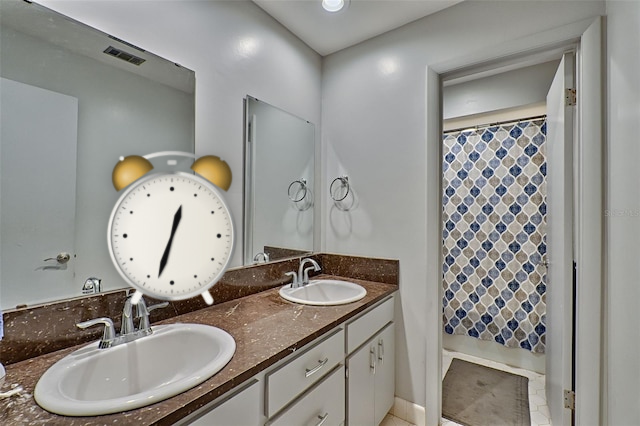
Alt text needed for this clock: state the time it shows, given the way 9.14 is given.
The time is 12.33
